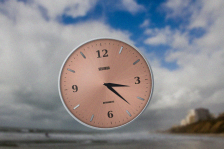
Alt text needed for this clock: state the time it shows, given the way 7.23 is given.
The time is 3.23
